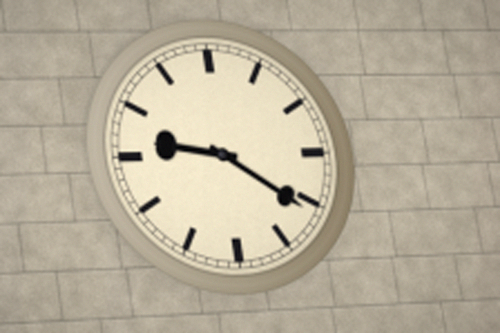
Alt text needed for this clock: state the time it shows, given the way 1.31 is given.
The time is 9.21
